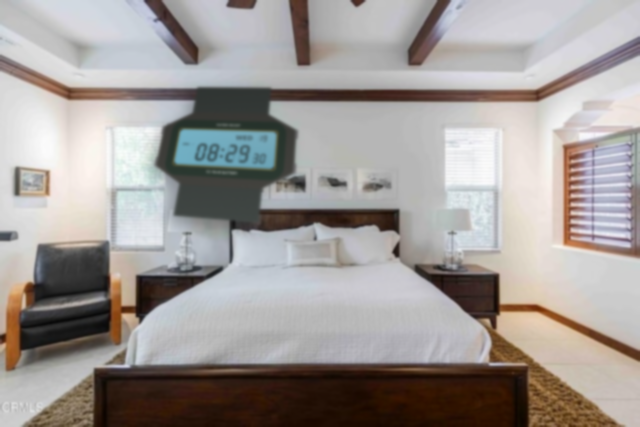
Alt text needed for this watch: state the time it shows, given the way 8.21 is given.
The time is 8.29
